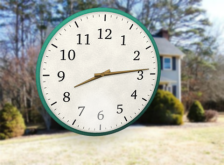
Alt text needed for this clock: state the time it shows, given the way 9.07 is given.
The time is 8.14
